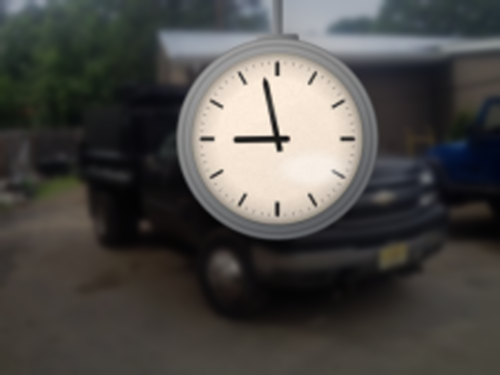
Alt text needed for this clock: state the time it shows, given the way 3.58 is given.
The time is 8.58
